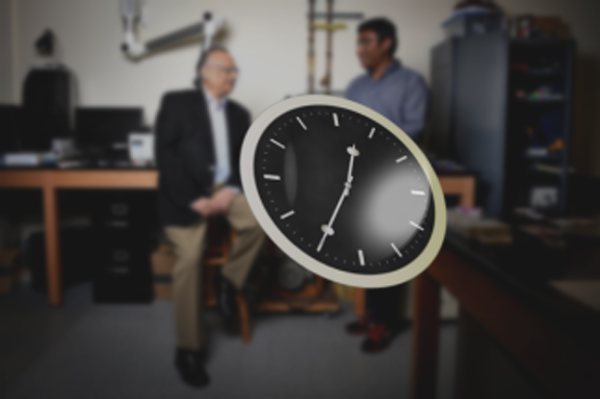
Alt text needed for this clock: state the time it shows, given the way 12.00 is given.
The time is 12.35
